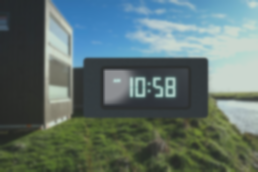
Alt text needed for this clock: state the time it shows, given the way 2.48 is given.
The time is 10.58
